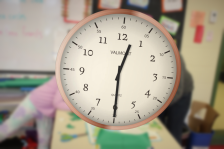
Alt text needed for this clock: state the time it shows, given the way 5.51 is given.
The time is 12.30
